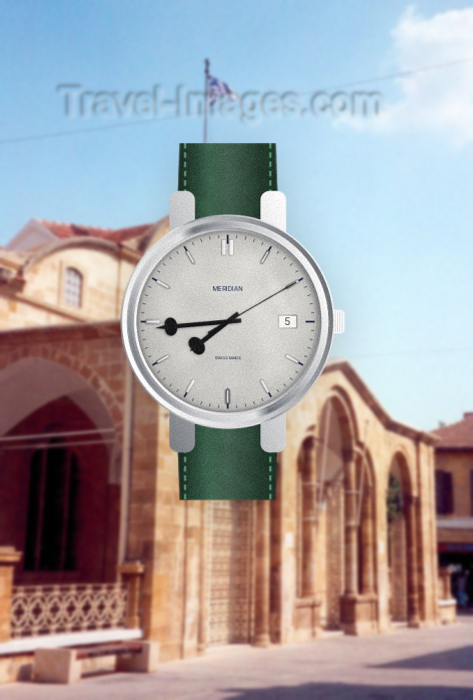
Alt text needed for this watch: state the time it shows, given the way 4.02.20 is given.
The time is 7.44.10
